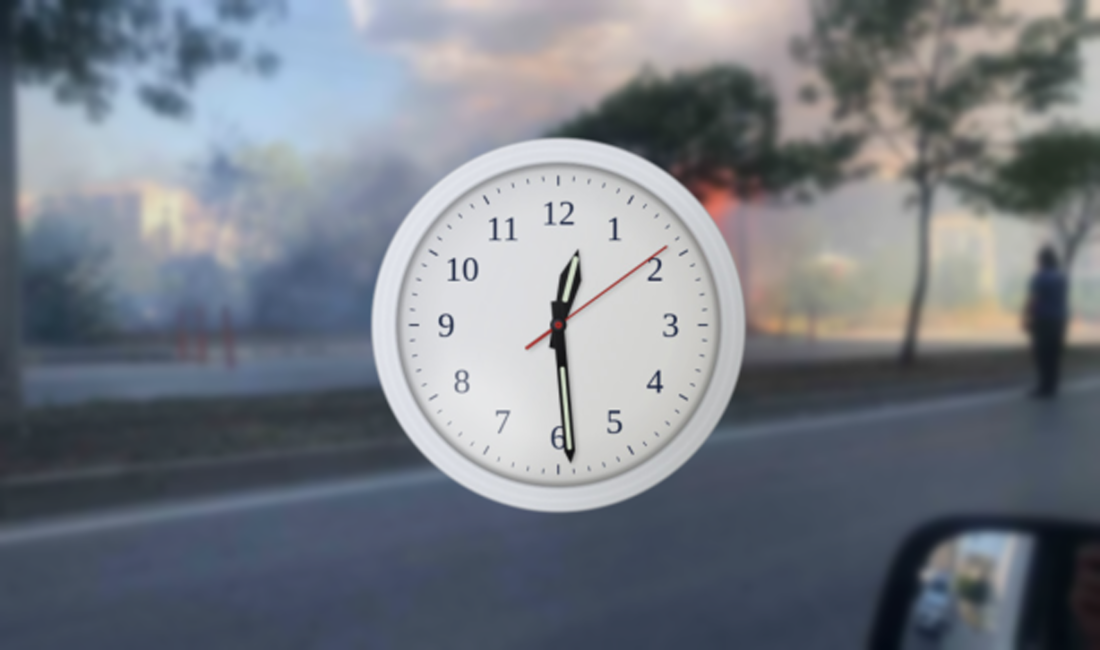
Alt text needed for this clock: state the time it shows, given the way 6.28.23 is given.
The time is 12.29.09
